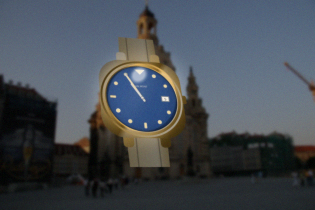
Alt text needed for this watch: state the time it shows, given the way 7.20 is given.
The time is 10.55
